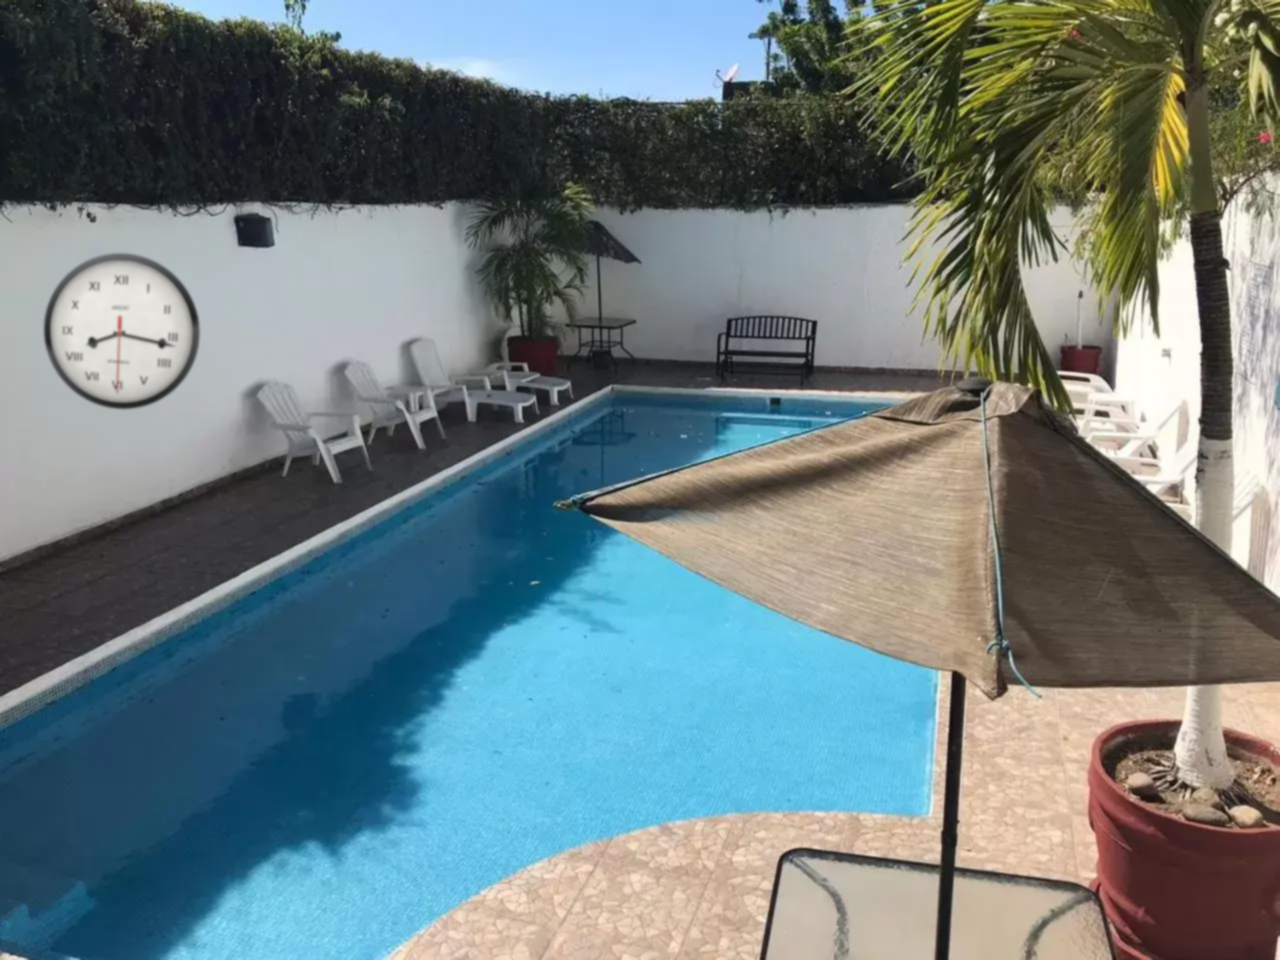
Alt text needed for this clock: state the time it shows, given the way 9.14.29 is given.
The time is 8.16.30
